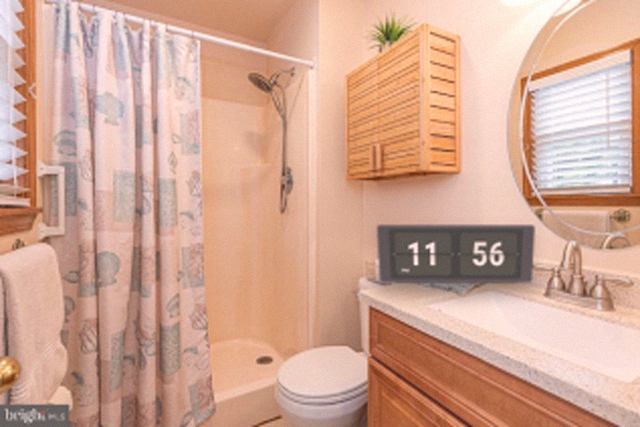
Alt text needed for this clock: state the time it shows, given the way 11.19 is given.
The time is 11.56
